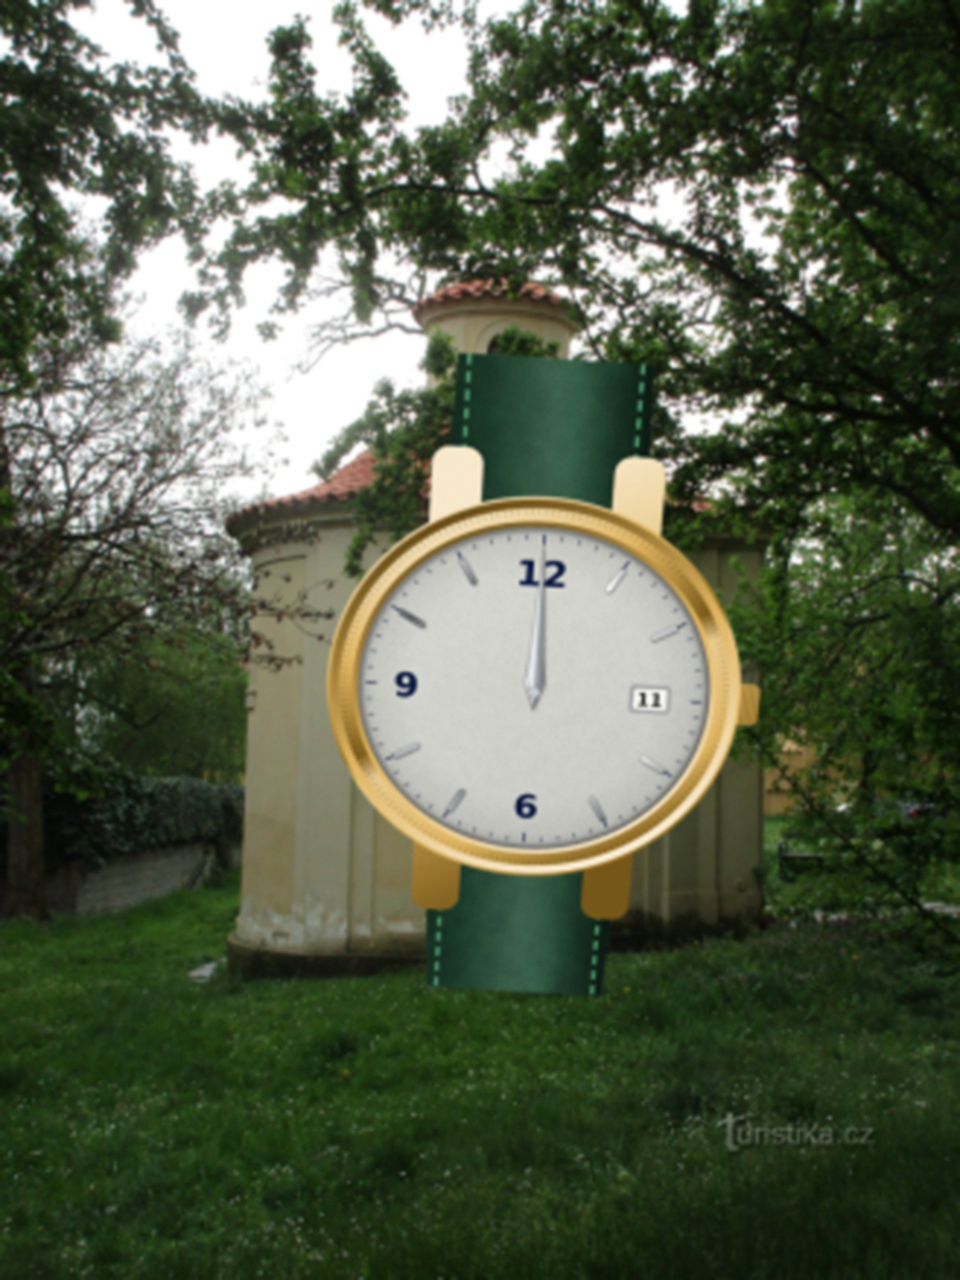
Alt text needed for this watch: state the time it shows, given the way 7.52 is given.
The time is 12.00
